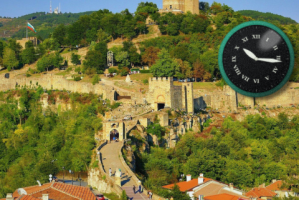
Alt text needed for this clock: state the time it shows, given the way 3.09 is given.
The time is 10.16
